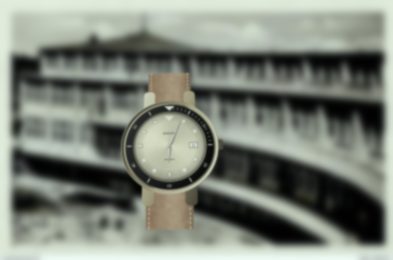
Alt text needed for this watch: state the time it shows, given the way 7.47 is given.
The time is 6.04
